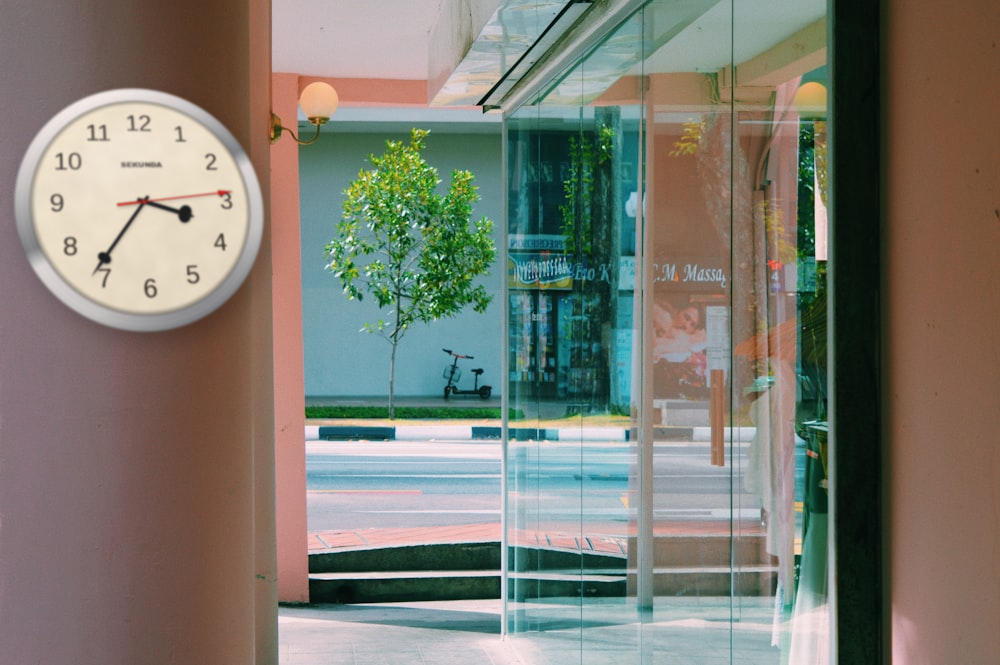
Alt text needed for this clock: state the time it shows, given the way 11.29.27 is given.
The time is 3.36.14
